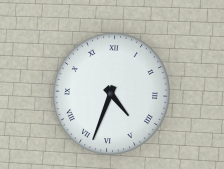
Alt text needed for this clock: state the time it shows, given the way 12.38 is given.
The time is 4.33
